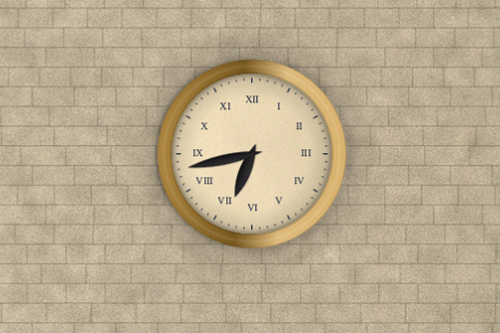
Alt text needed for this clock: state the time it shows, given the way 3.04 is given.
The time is 6.43
